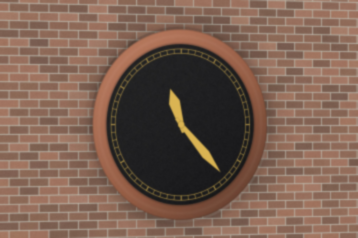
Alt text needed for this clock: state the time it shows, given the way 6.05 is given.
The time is 11.23
